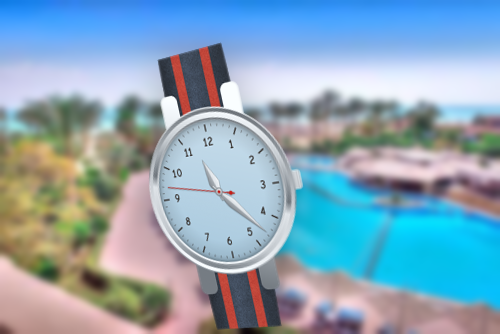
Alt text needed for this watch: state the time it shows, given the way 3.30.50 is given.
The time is 11.22.47
